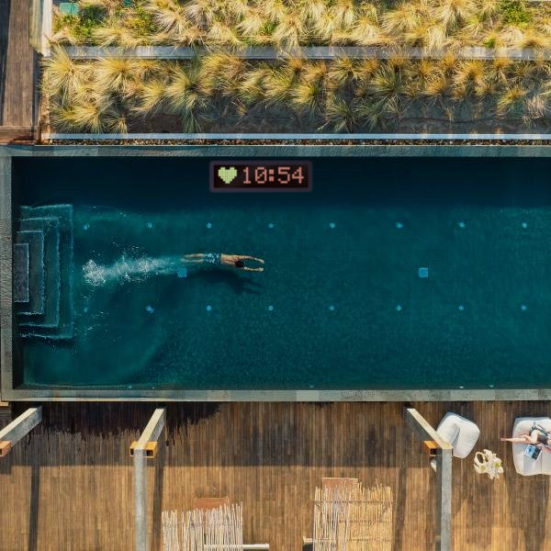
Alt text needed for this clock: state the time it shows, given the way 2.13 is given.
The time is 10.54
